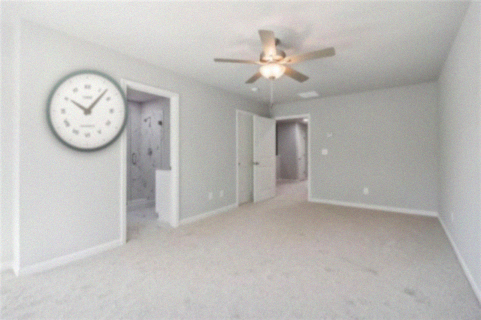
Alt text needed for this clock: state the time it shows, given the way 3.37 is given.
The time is 10.07
